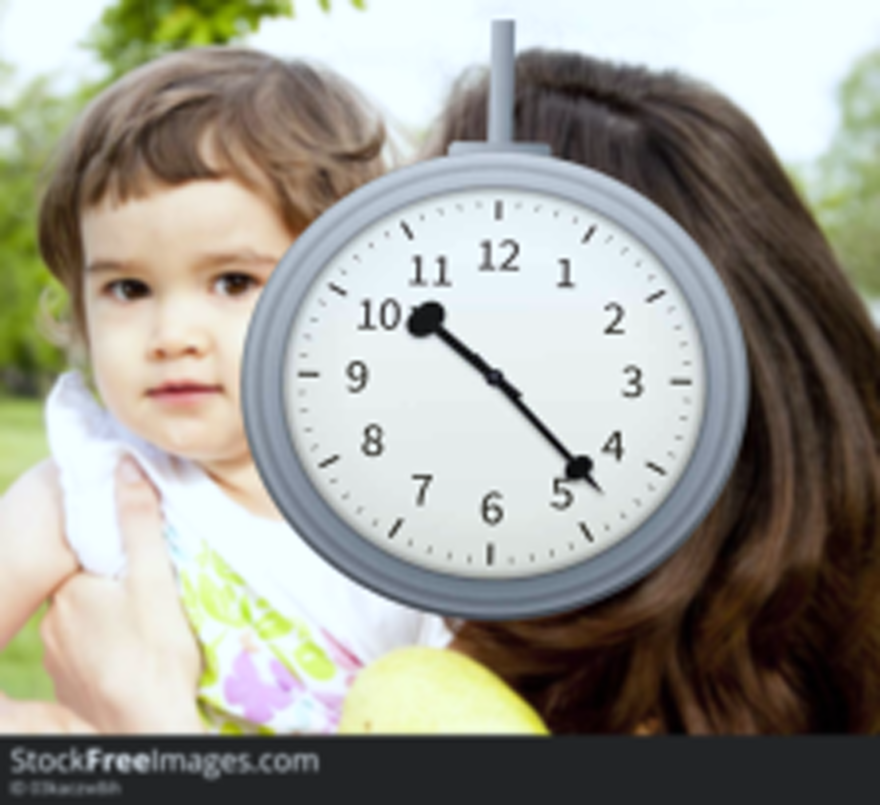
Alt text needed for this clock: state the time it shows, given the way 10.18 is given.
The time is 10.23
